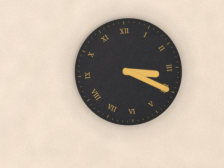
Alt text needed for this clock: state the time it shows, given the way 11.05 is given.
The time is 3.20
